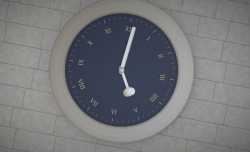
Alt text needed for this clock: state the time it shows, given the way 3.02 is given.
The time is 5.01
